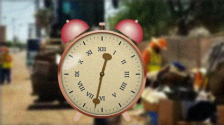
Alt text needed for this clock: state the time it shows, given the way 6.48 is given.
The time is 12.32
